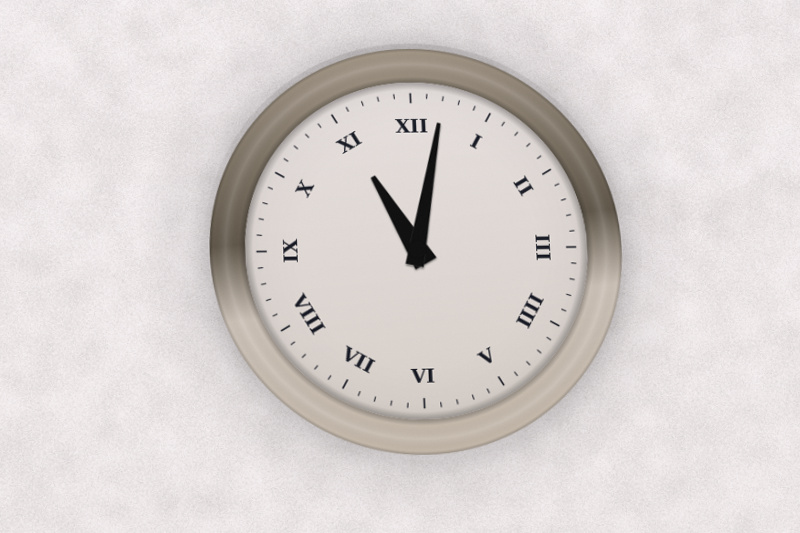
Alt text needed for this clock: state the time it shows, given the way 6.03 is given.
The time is 11.02
